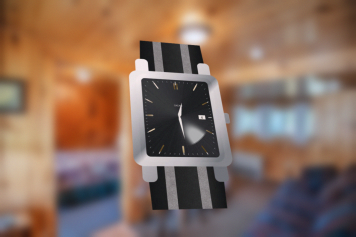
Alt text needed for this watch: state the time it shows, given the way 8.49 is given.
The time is 12.29
